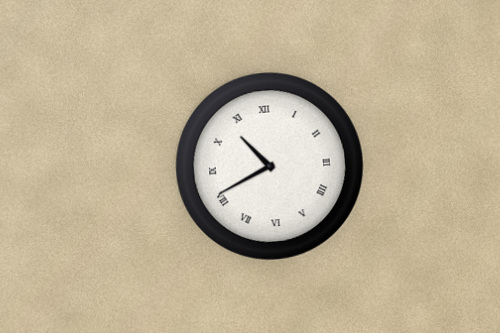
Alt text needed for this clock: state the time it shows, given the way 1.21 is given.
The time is 10.41
